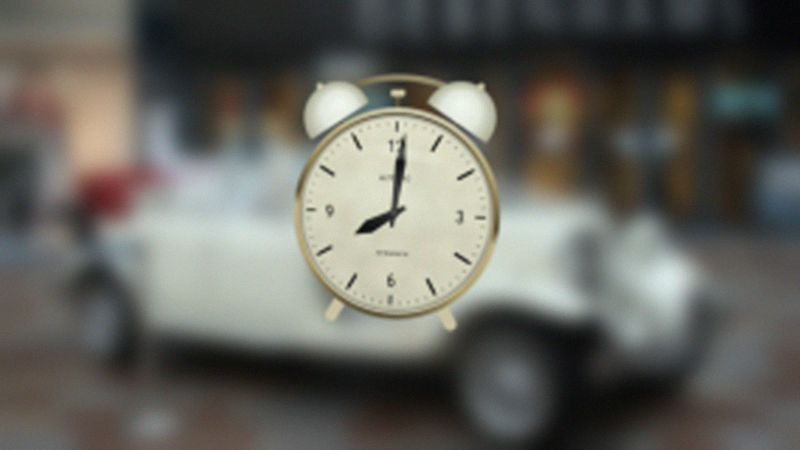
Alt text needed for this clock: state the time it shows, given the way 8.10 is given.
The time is 8.01
